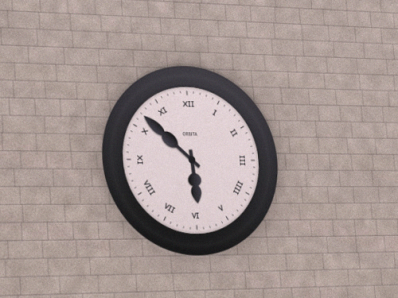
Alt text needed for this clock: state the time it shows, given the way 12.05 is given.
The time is 5.52
